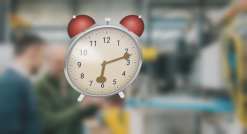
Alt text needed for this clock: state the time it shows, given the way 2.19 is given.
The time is 6.12
